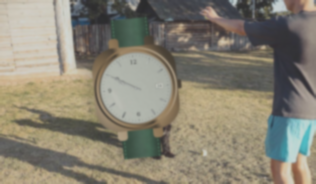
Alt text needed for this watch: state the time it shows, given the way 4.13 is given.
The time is 9.50
